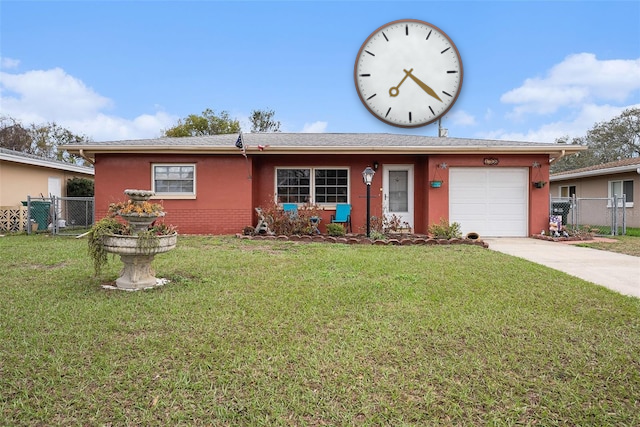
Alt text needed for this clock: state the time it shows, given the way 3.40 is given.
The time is 7.22
